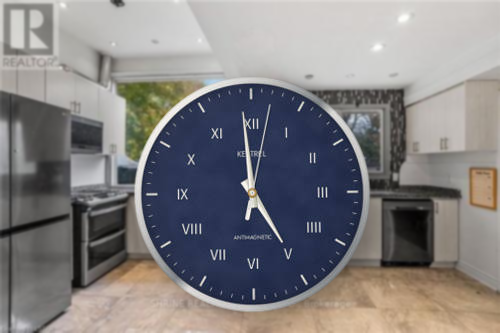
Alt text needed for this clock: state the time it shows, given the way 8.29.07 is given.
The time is 4.59.02
